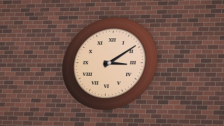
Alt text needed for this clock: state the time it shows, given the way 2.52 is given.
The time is 3.09
